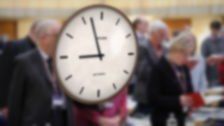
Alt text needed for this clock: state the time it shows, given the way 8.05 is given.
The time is 8.57
